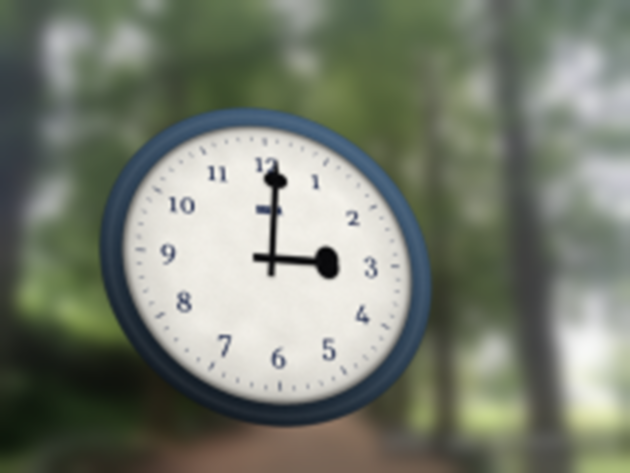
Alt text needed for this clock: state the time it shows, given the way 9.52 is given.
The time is 3.01
